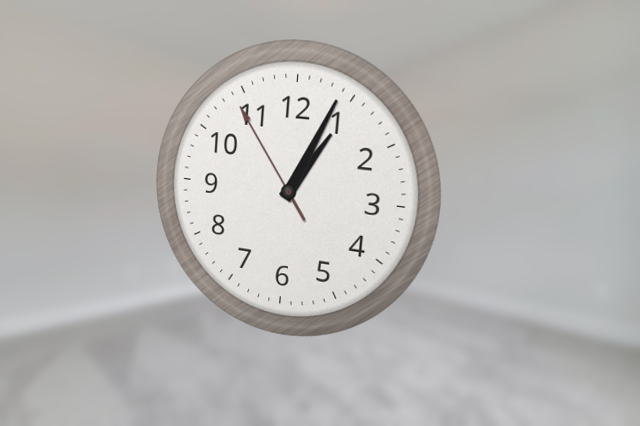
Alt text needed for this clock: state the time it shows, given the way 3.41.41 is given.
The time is 1.03.54
